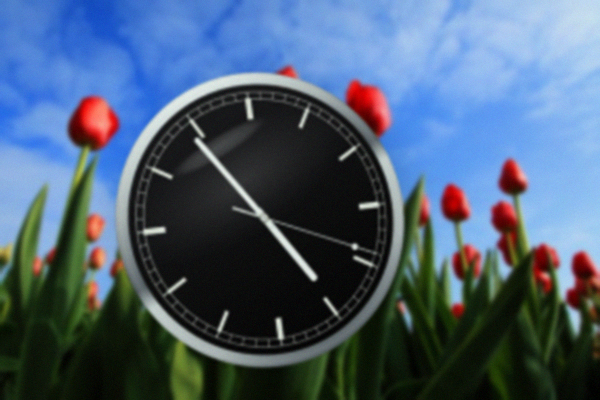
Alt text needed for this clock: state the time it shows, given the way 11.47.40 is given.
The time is 4.54.19
